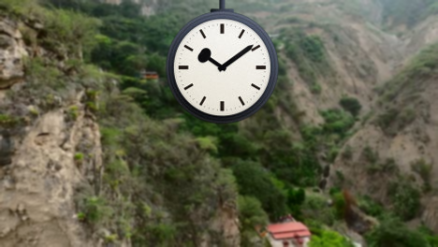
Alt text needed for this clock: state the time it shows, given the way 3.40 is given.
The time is 10.09
